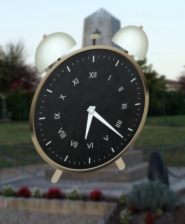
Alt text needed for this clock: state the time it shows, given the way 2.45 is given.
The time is 6.22
